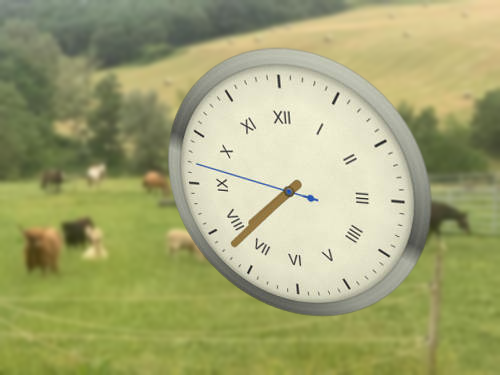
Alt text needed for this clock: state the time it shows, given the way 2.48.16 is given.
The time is 7.37.47
